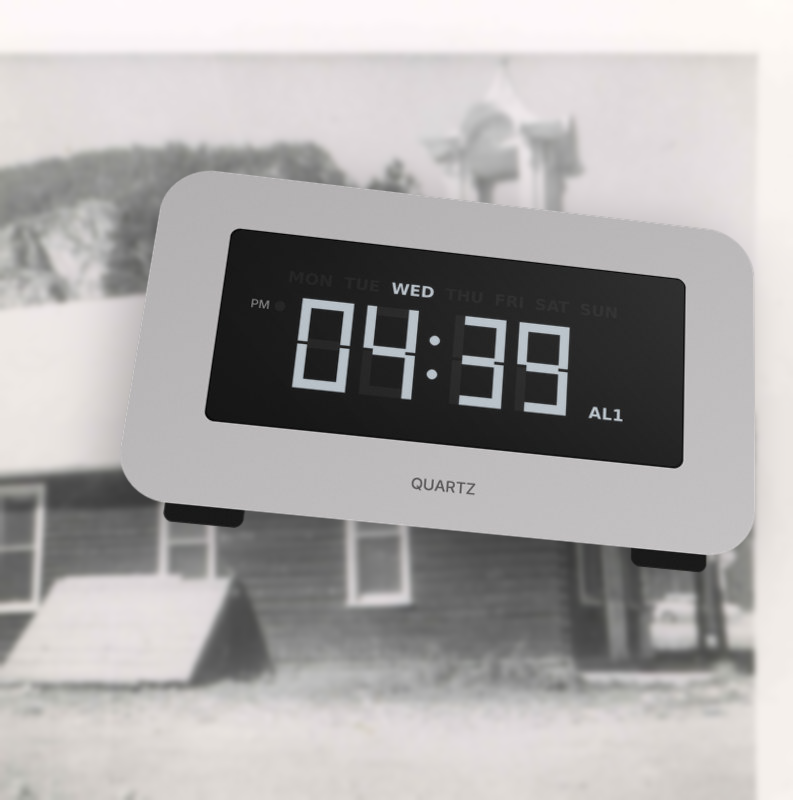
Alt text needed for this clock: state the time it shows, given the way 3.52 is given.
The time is 4.39
